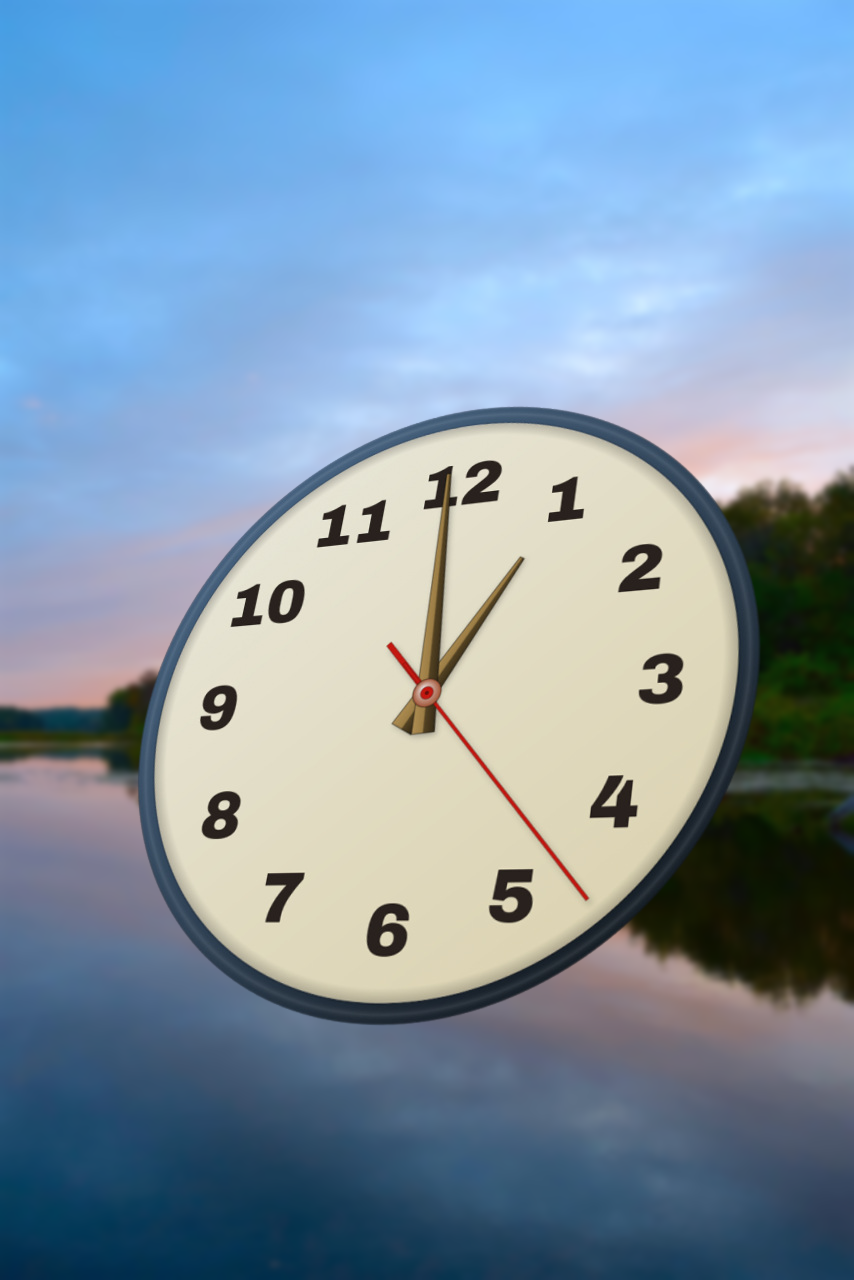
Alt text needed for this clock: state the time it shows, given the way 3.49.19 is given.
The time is 12.59.23
